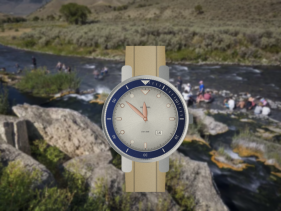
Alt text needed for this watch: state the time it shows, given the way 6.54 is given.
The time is 11.52
